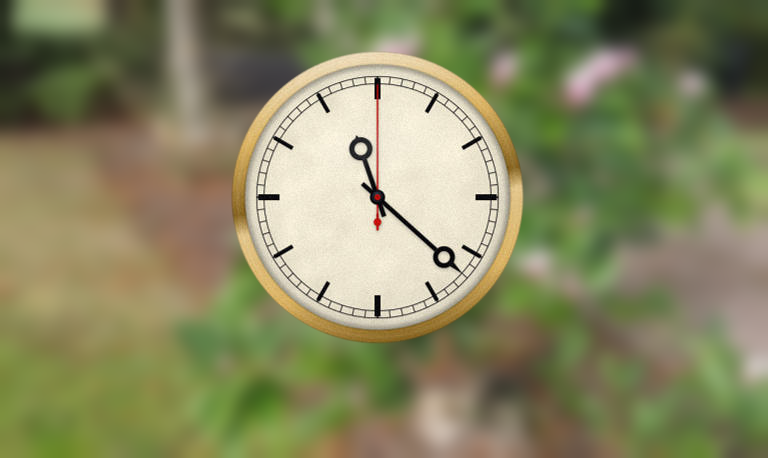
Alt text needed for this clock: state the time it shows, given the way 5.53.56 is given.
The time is 11.22.00
